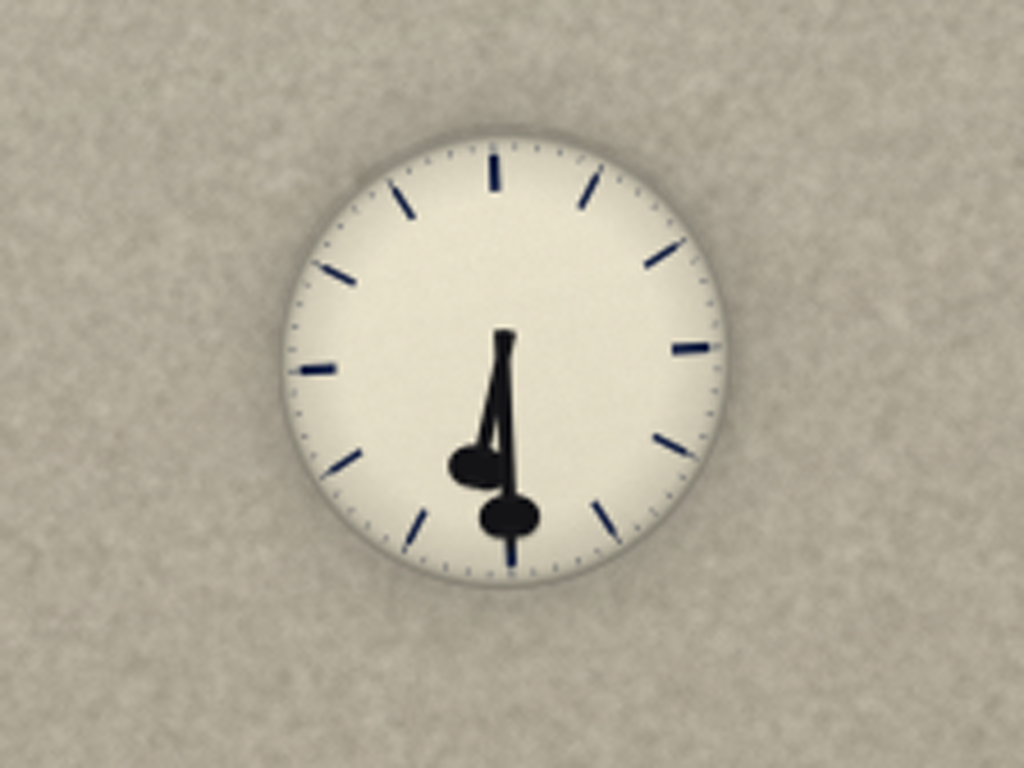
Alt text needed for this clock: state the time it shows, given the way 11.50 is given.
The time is 6.30
